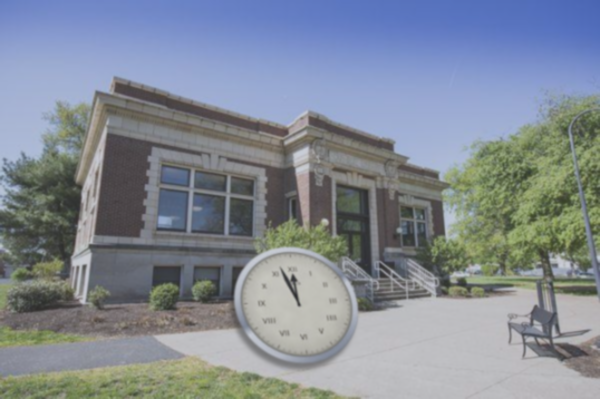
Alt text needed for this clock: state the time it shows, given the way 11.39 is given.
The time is 11.57
